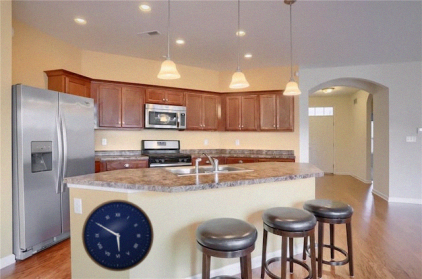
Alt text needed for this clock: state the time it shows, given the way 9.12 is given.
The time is 5.50
